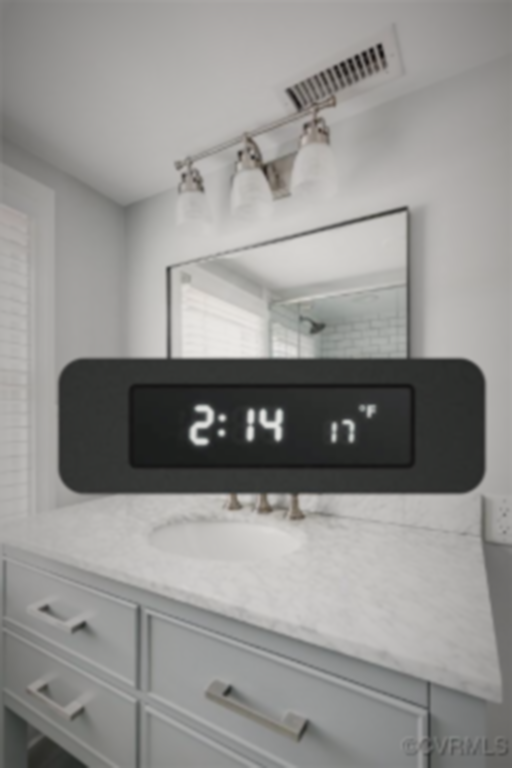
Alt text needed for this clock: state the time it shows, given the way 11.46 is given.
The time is 2.14
